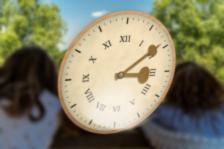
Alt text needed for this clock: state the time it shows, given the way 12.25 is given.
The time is 3.09
